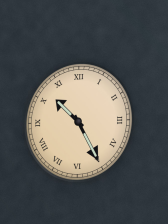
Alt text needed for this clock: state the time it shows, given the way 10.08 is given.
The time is 10.25
